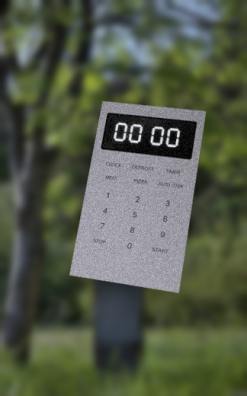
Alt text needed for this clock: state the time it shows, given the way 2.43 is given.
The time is 0.00
